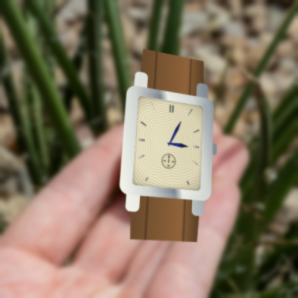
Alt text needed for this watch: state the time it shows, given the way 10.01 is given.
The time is 3.04
